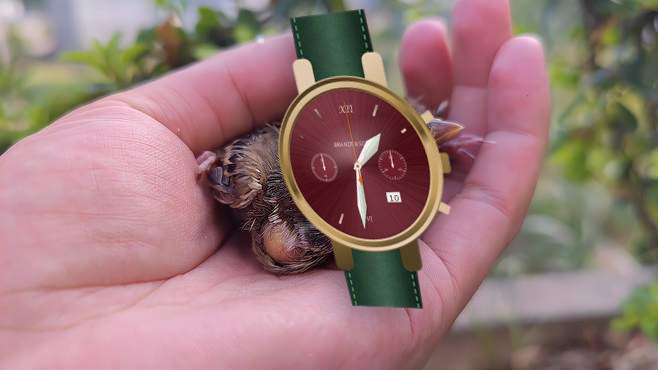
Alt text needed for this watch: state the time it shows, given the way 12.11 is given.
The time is 1.31
